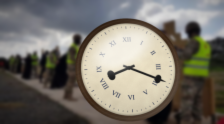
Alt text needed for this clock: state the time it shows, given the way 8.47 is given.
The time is 8.19
